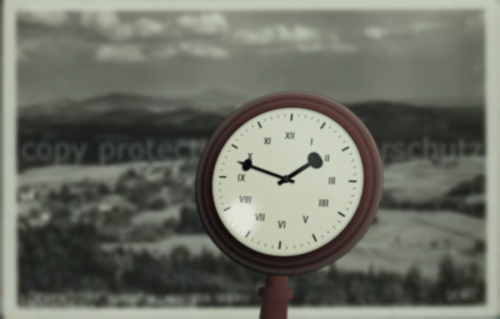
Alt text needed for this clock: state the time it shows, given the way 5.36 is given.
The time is 1.48
